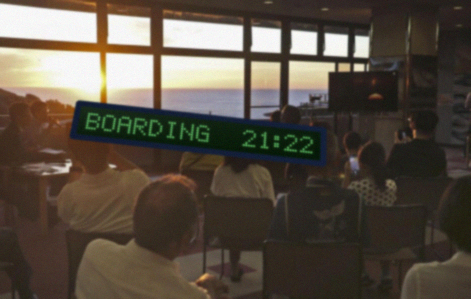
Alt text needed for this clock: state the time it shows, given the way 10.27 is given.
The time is 21.22
